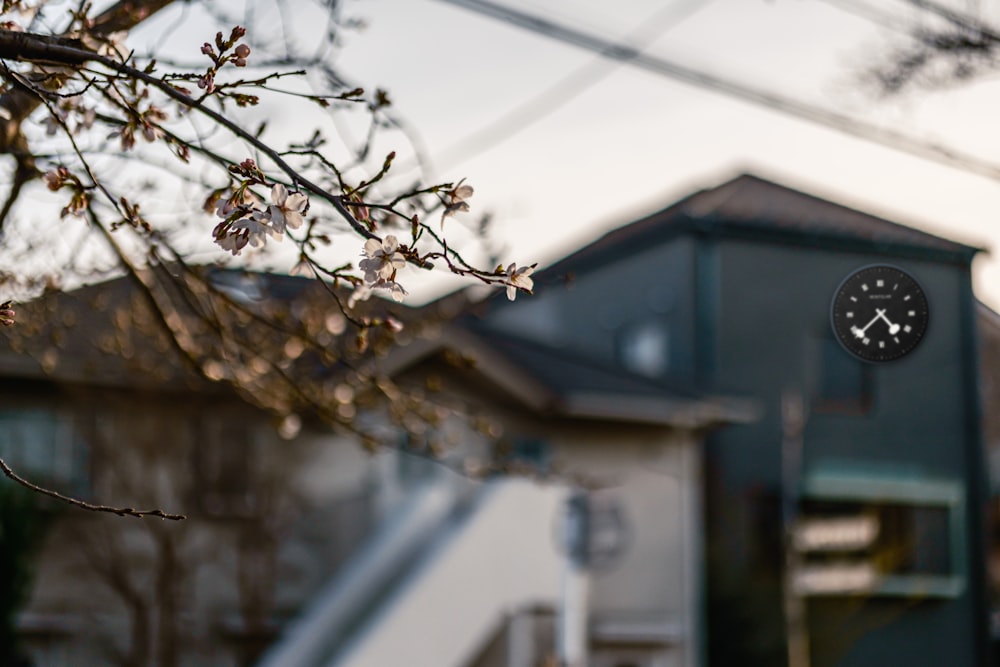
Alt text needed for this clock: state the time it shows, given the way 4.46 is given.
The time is 4.38
